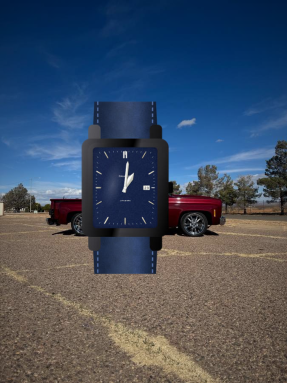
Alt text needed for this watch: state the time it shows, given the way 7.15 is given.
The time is 1.01
